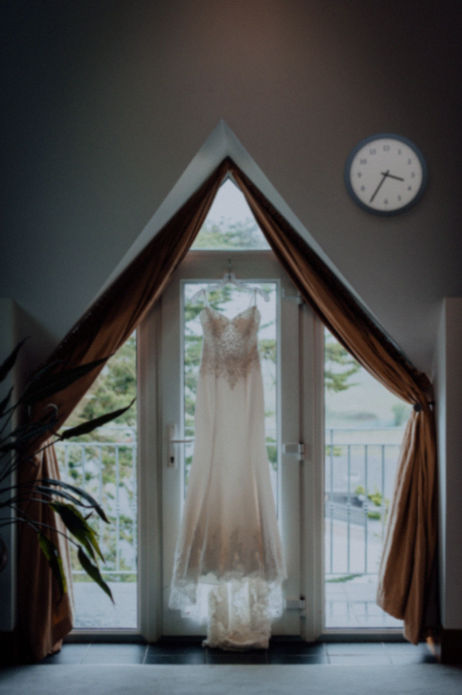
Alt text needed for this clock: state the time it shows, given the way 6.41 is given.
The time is 3.35
